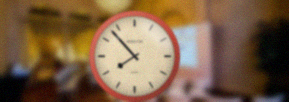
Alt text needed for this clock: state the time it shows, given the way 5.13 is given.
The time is 7.53
